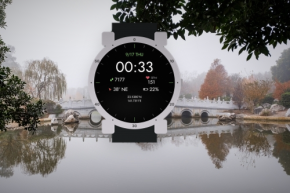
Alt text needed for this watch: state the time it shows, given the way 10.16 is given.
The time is 0.33
